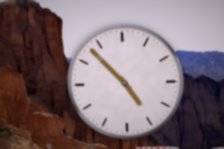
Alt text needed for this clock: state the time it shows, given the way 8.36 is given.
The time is 4.53
